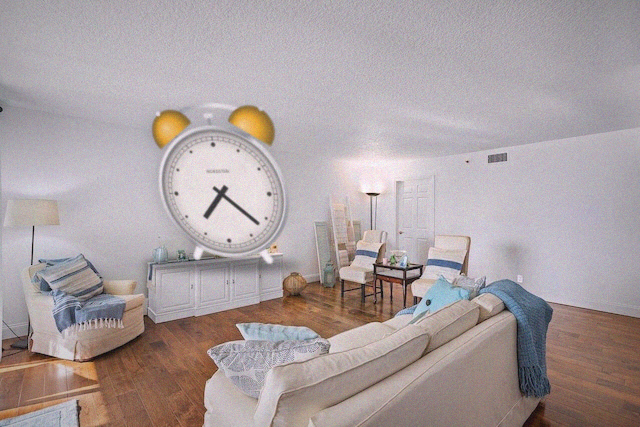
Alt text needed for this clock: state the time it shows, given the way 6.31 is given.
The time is 7.22
